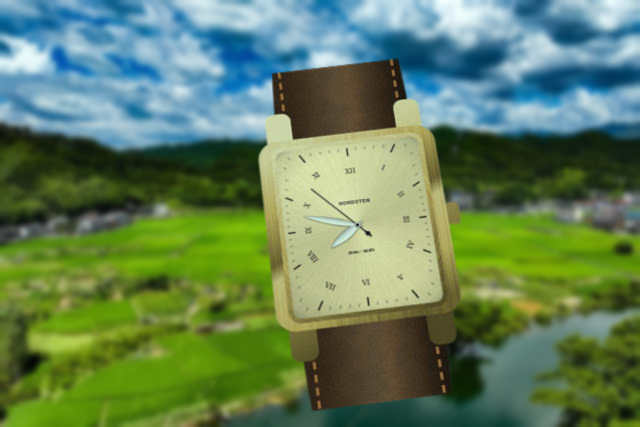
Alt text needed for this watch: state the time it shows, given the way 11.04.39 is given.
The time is 7.47.53
